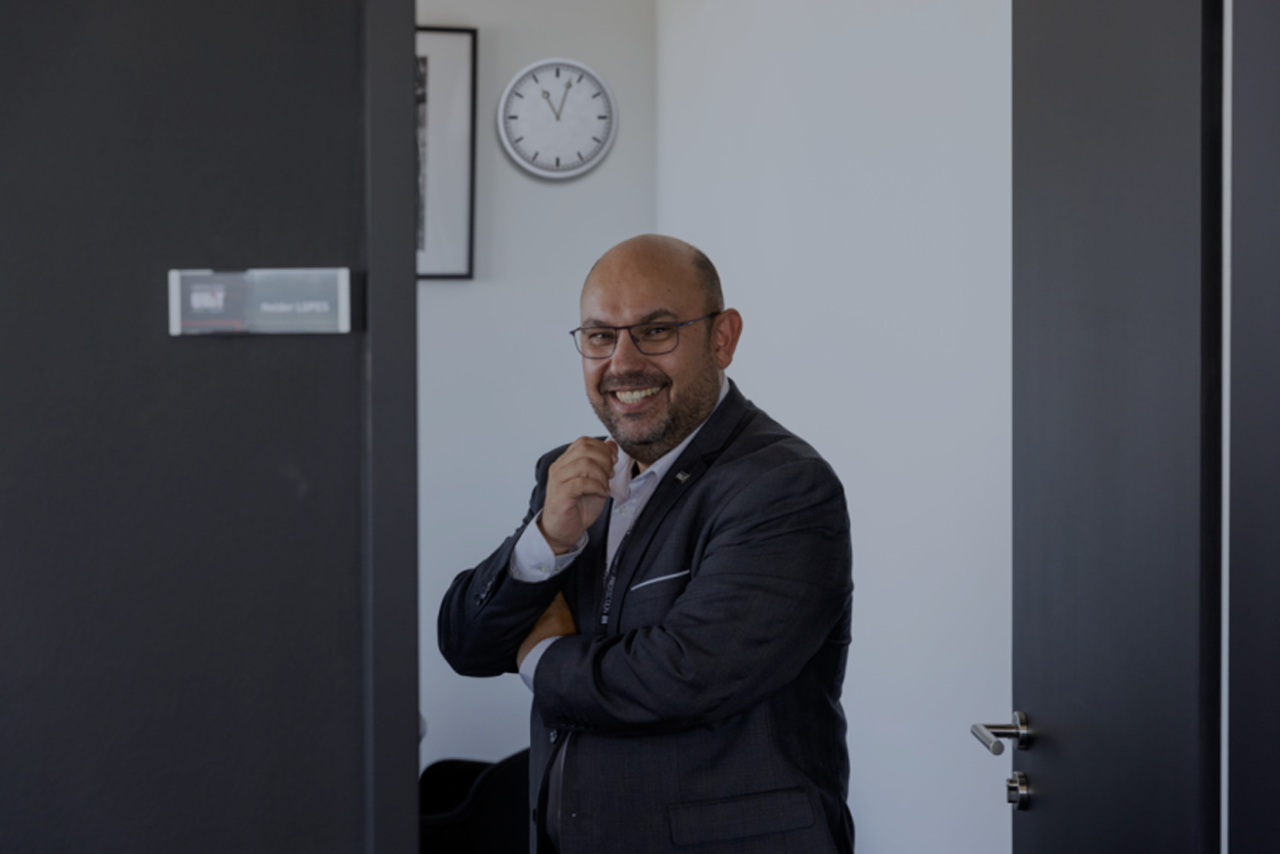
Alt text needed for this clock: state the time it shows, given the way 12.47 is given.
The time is 11.03
